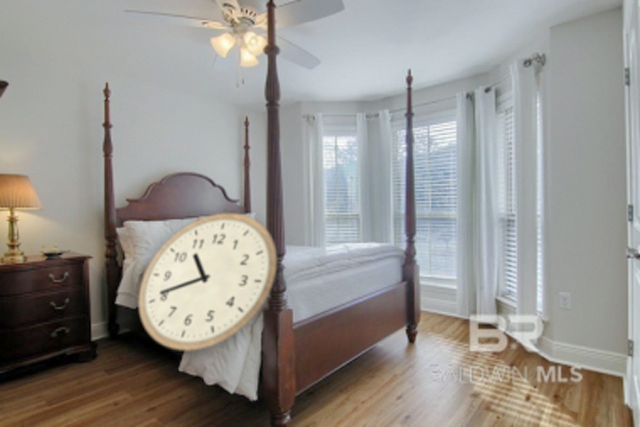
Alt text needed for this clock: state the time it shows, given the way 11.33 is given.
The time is 10.41
